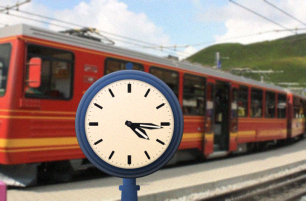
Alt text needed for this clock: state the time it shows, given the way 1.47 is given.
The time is 4.16
